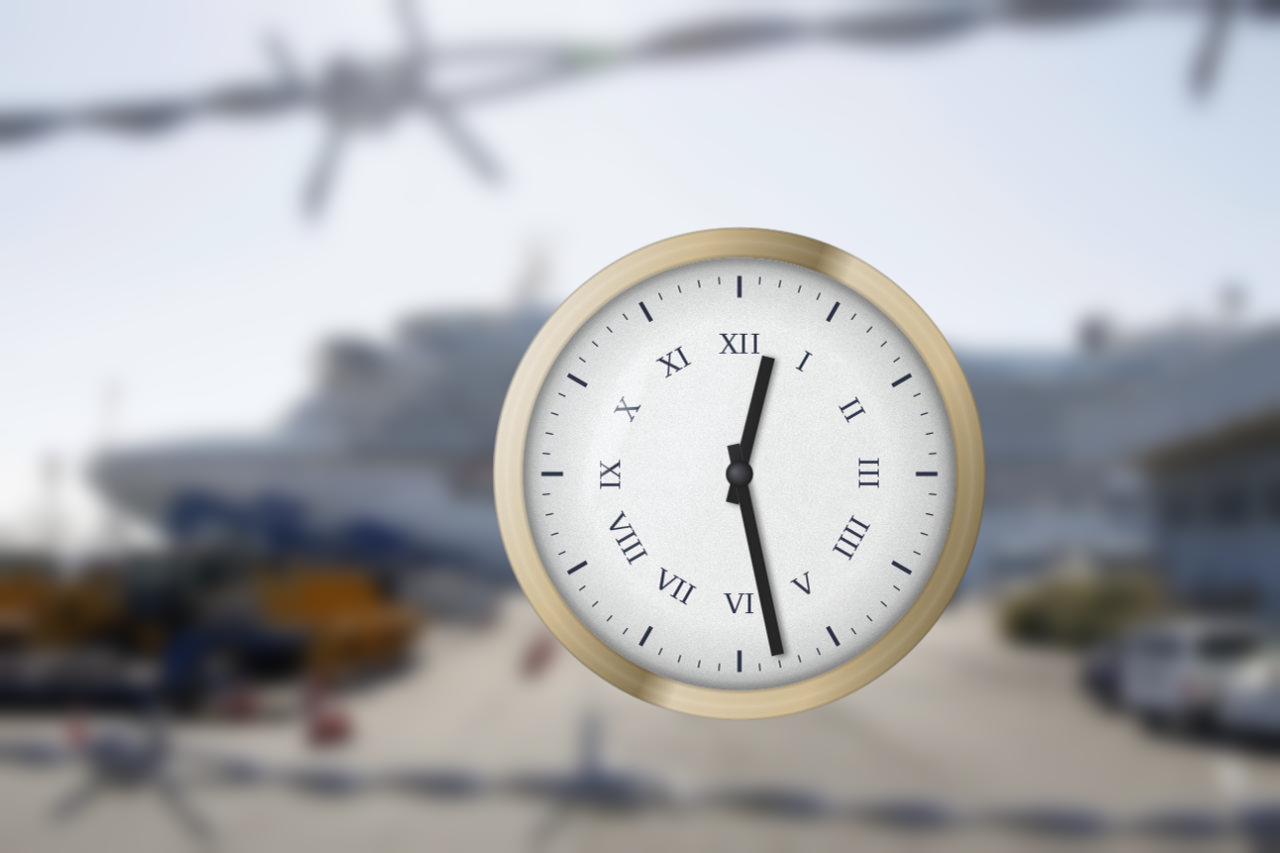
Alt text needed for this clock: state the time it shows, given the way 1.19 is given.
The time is 12.28
